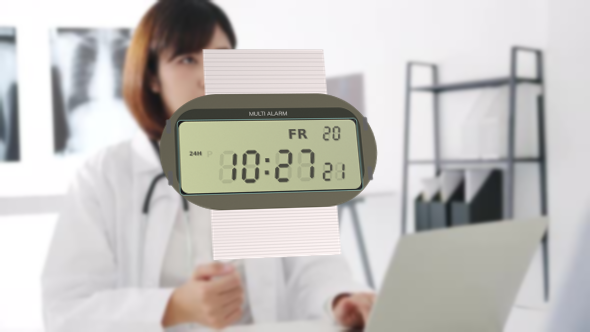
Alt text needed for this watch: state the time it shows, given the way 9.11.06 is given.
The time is 10.27.21
